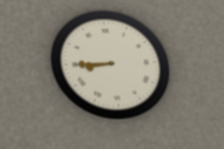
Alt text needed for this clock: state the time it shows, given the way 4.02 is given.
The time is 8.45
